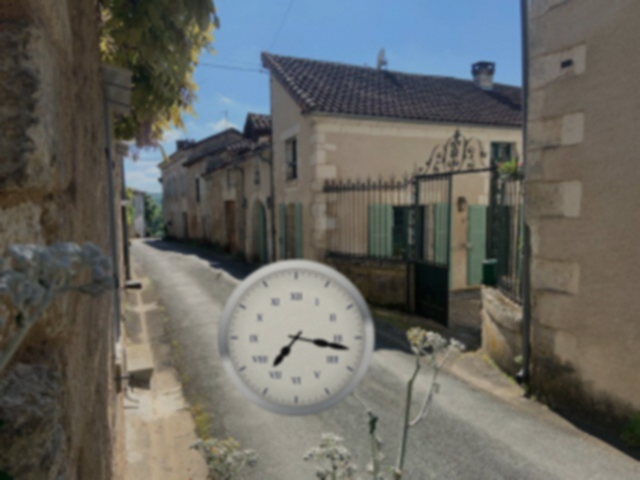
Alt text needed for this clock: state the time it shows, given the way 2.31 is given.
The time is 7.17
